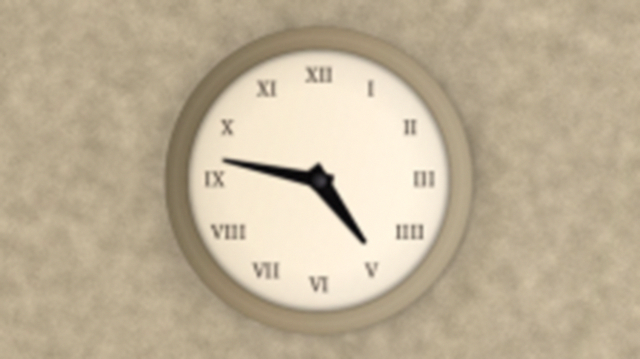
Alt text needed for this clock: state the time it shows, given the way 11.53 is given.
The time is 4.47
